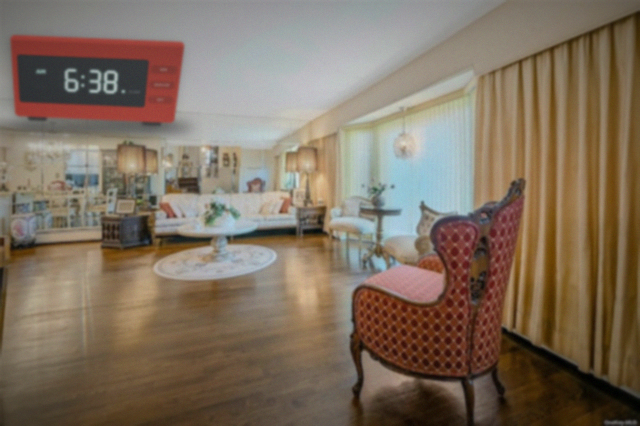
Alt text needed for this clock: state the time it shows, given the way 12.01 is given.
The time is 6.38
